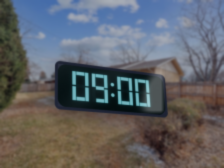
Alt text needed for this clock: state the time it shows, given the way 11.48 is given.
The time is 9.00
